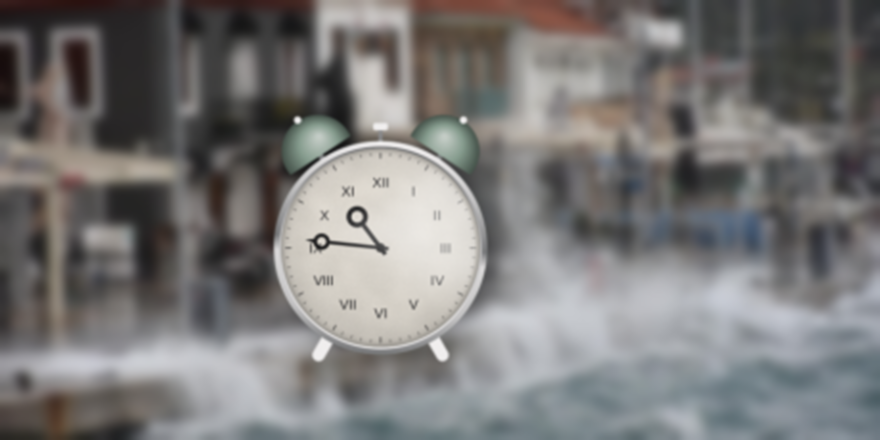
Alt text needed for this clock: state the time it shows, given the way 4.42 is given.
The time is 10.46
